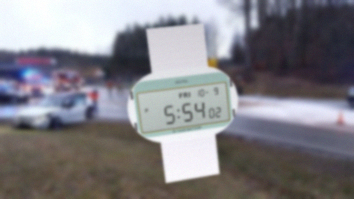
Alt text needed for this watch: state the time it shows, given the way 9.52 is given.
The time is 5.54
